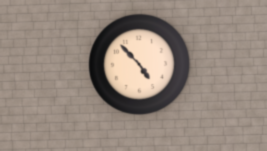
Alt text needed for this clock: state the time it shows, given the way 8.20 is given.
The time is 4.53
